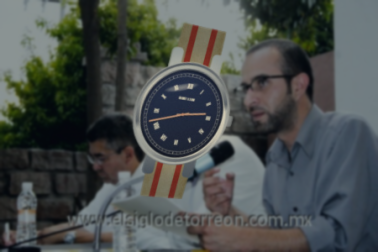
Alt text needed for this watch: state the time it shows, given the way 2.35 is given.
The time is 2.42
